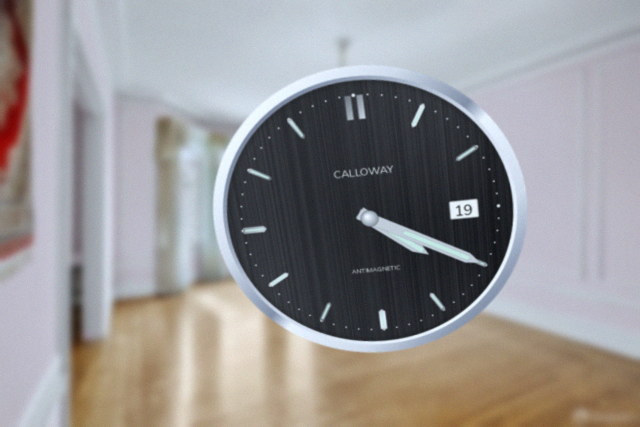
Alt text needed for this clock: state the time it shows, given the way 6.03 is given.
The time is 4.20
